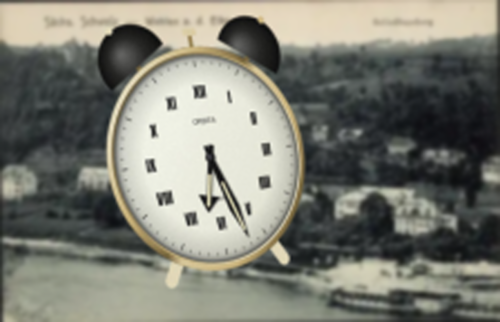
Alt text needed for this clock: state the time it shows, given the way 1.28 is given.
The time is 6.27
